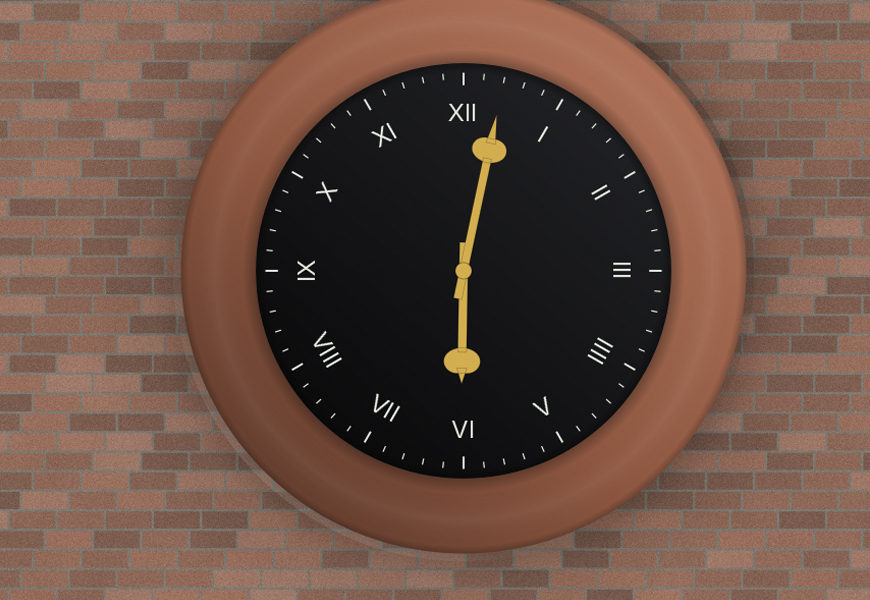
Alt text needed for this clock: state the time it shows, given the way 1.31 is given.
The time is 6.02
